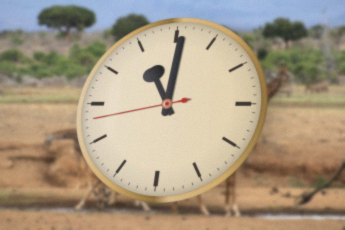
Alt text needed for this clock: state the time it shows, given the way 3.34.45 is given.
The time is 11.00.43
